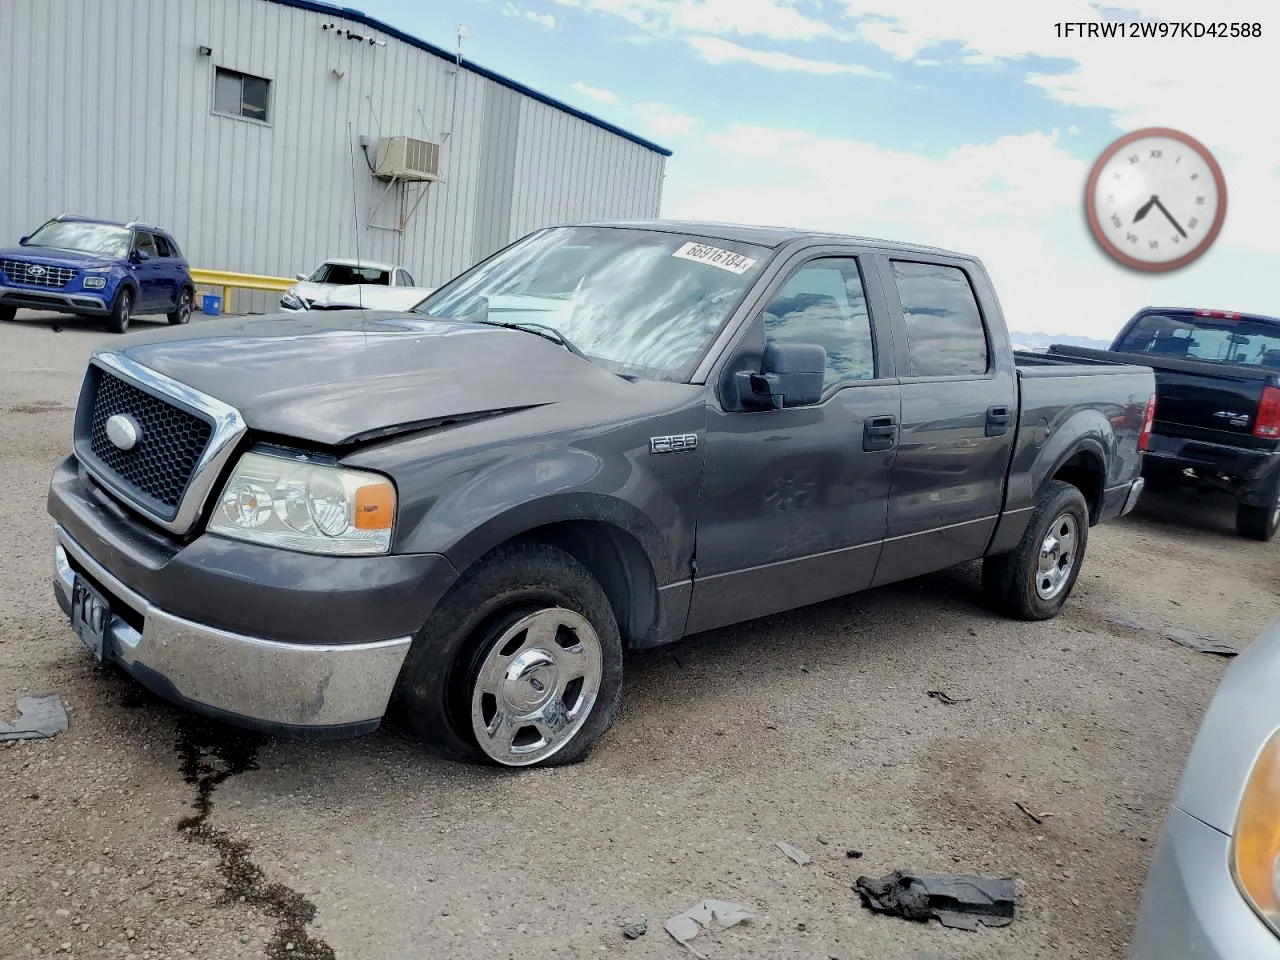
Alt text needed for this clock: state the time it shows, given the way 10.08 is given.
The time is 7.23
